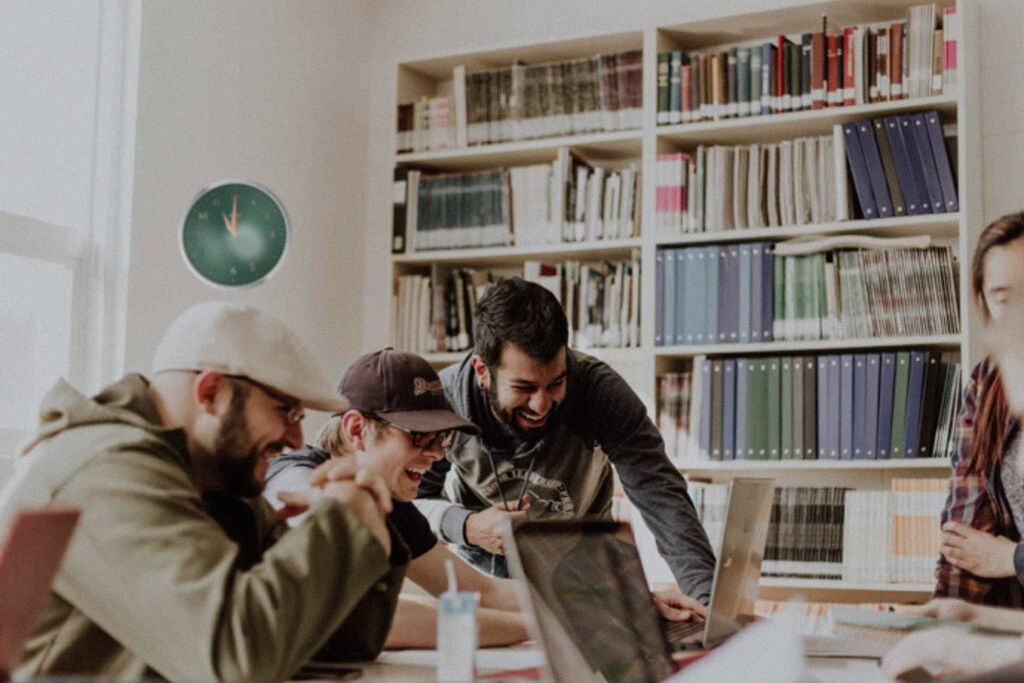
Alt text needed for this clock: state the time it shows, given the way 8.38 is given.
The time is 11.00
